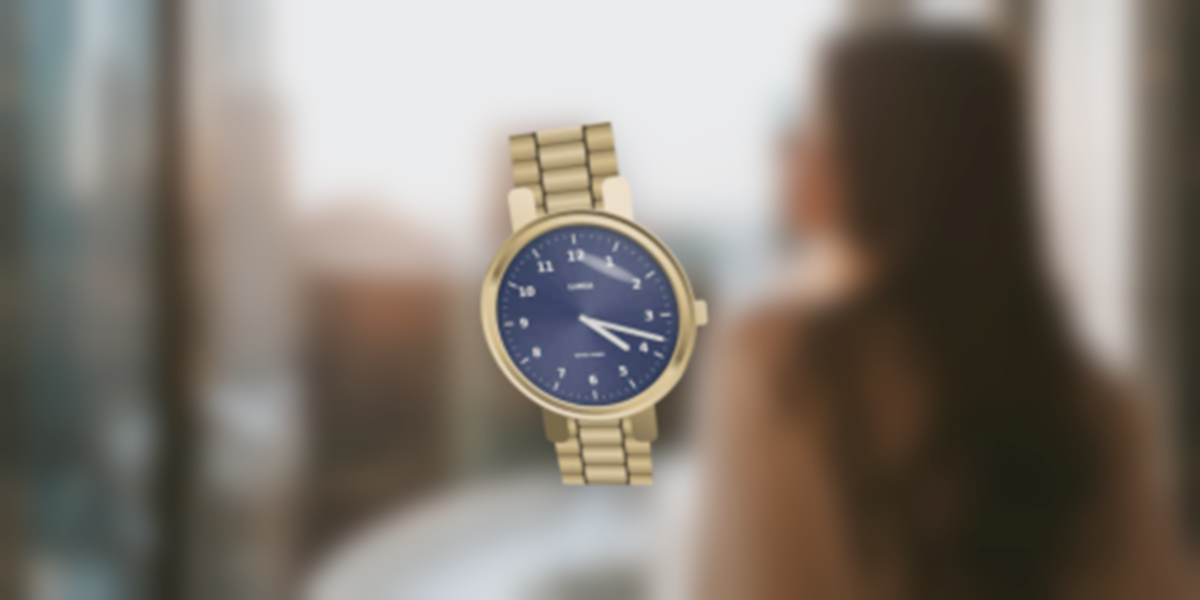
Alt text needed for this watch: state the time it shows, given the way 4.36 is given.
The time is 4.18
